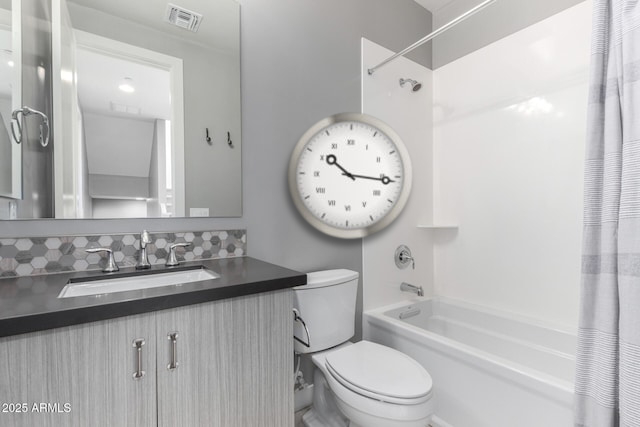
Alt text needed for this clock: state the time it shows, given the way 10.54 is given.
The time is 10.16
